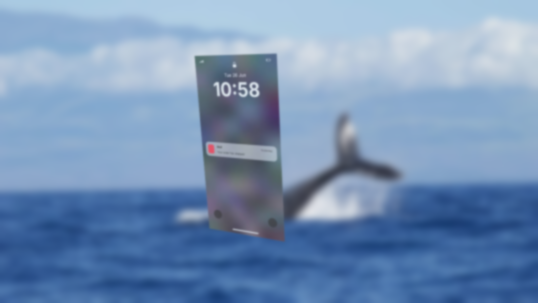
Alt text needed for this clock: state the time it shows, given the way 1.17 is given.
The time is 10.58
